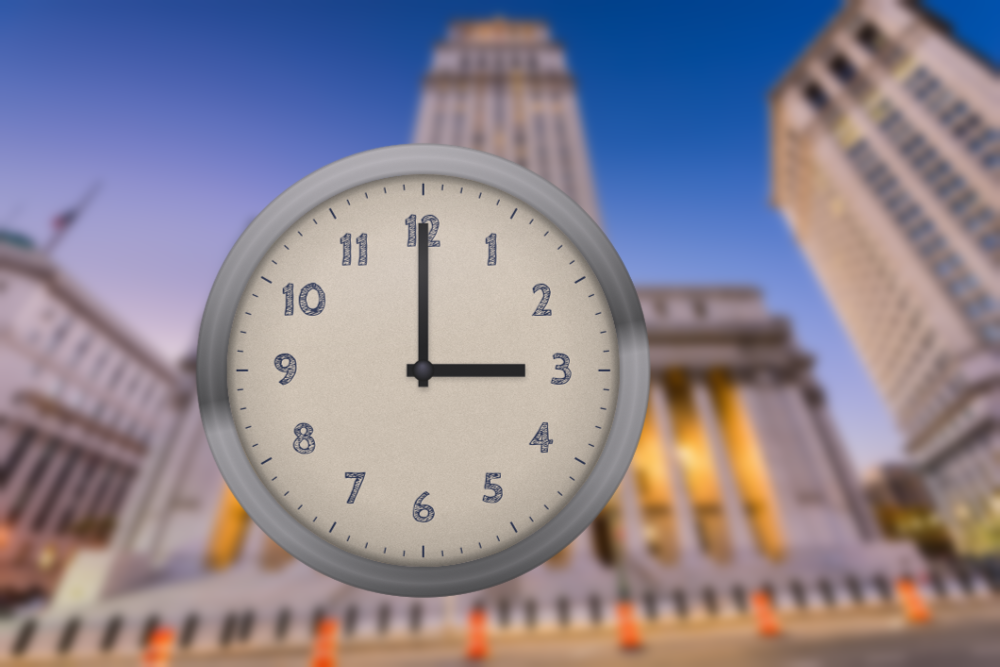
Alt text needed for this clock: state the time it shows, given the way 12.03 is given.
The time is 3.00
